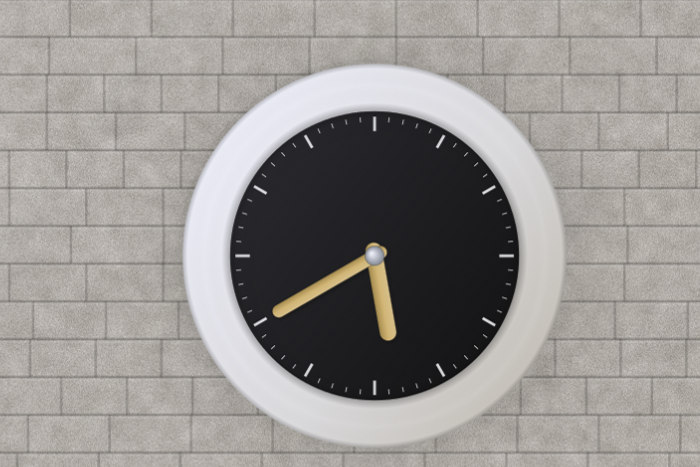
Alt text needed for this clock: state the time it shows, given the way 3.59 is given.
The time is 5.40
